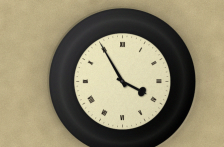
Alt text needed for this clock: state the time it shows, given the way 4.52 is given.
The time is 3.55
